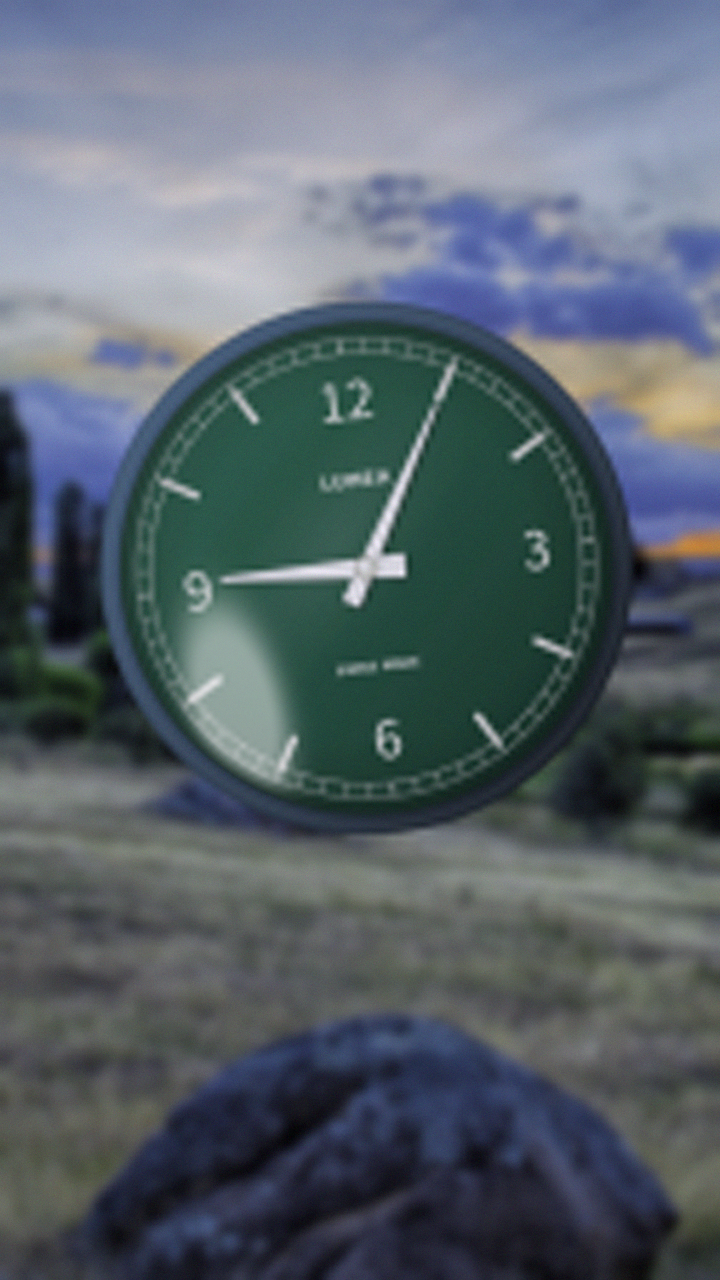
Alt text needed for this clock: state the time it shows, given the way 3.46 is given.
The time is 9.05
